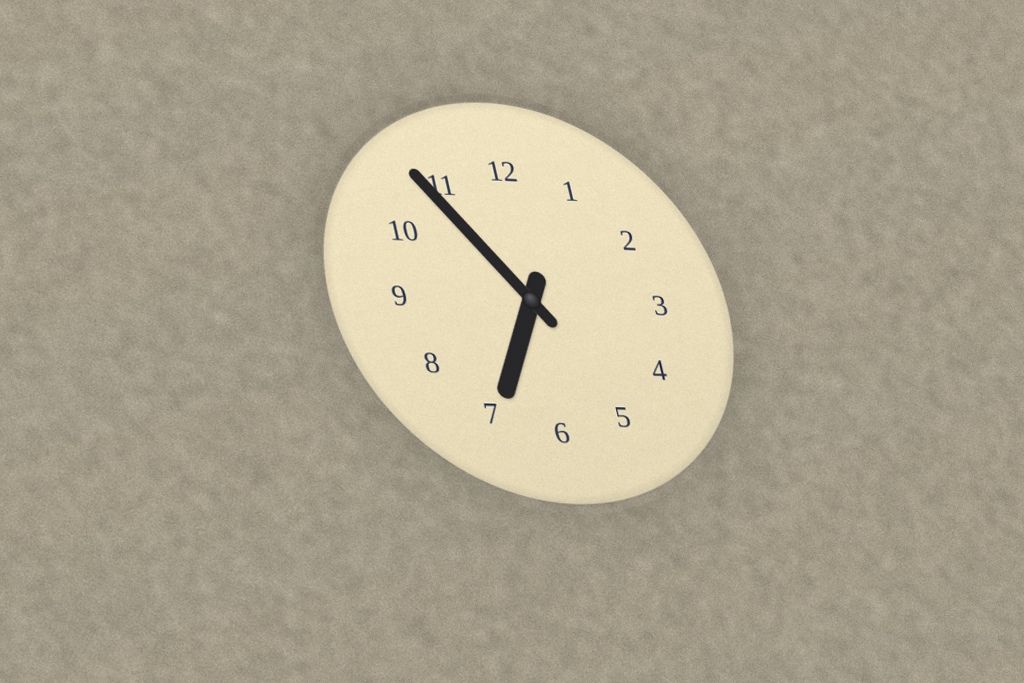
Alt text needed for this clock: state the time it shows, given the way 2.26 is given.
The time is 6.54
